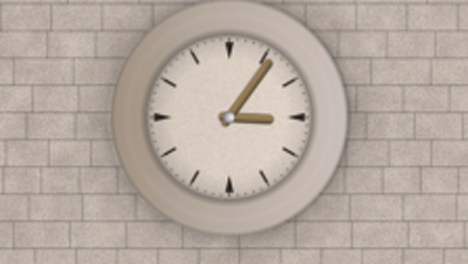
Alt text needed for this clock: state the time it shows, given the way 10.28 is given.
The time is 3.06
